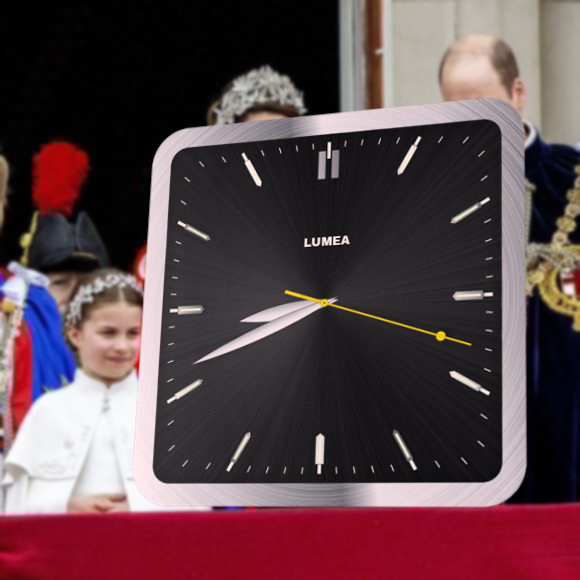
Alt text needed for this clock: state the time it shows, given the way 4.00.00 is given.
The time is 8.41.18
